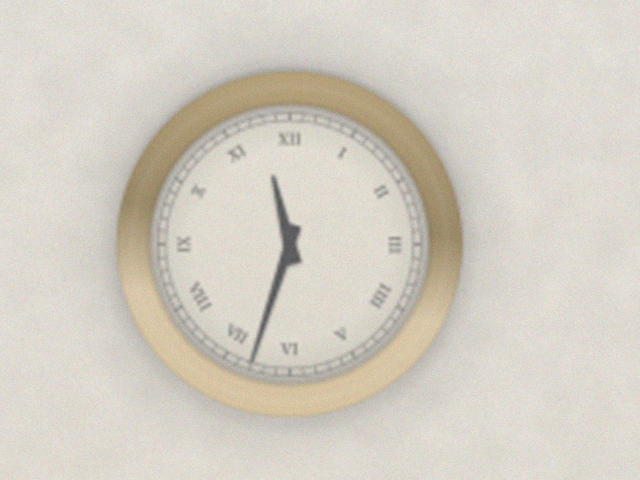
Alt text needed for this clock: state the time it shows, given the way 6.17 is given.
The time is 11.33
